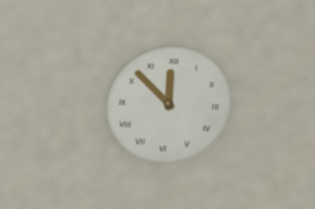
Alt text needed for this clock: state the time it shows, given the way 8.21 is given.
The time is 11.52
